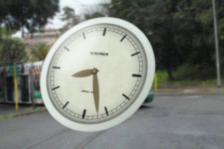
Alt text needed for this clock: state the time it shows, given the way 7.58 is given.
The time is 8.27
